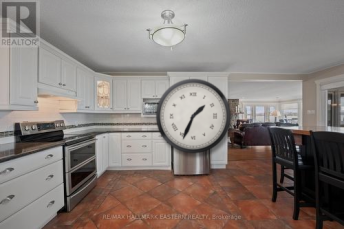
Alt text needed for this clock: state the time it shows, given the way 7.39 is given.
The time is 1.34
